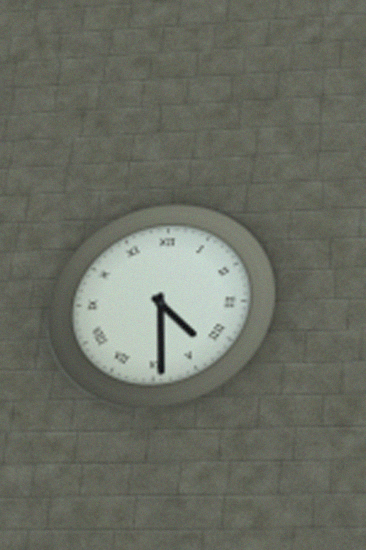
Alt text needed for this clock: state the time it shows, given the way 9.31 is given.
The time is 4.29
